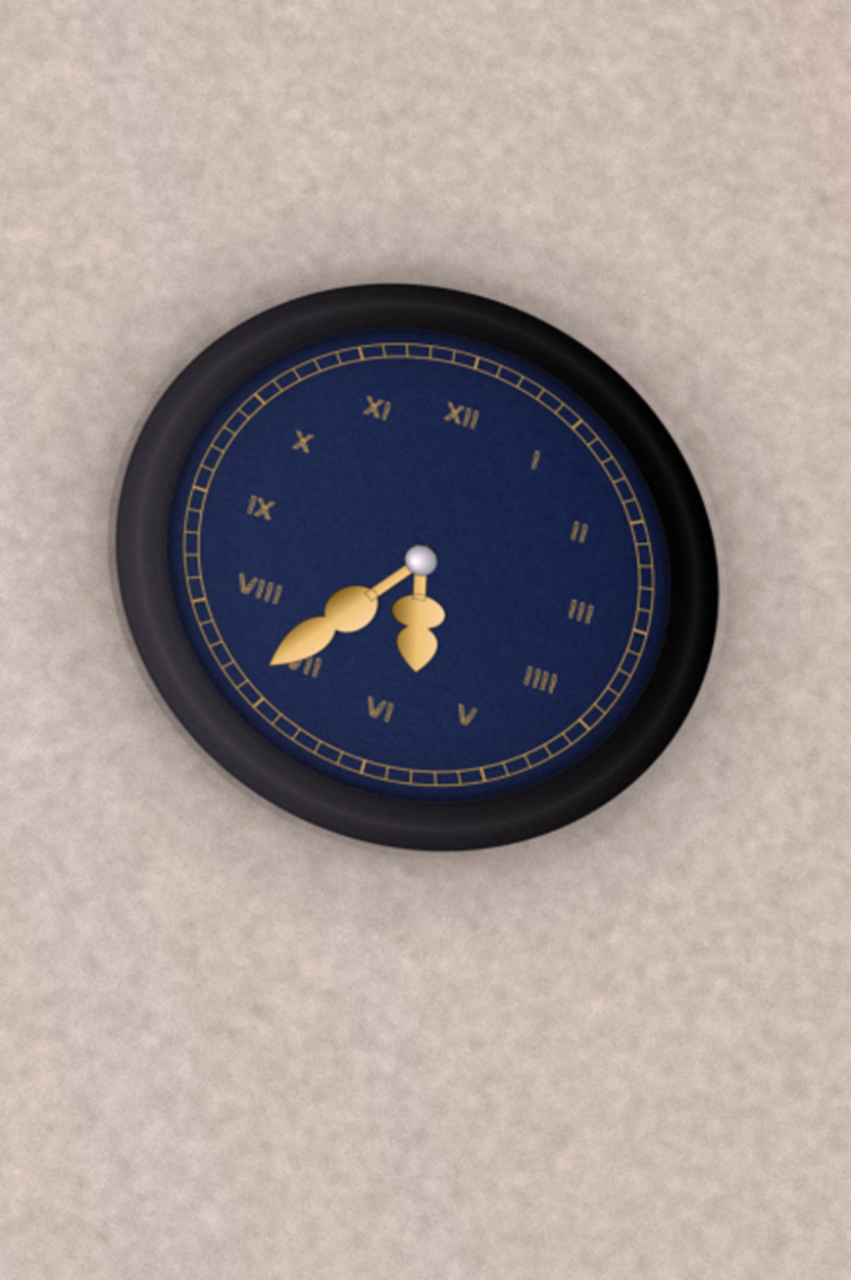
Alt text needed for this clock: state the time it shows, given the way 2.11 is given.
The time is 5.36
